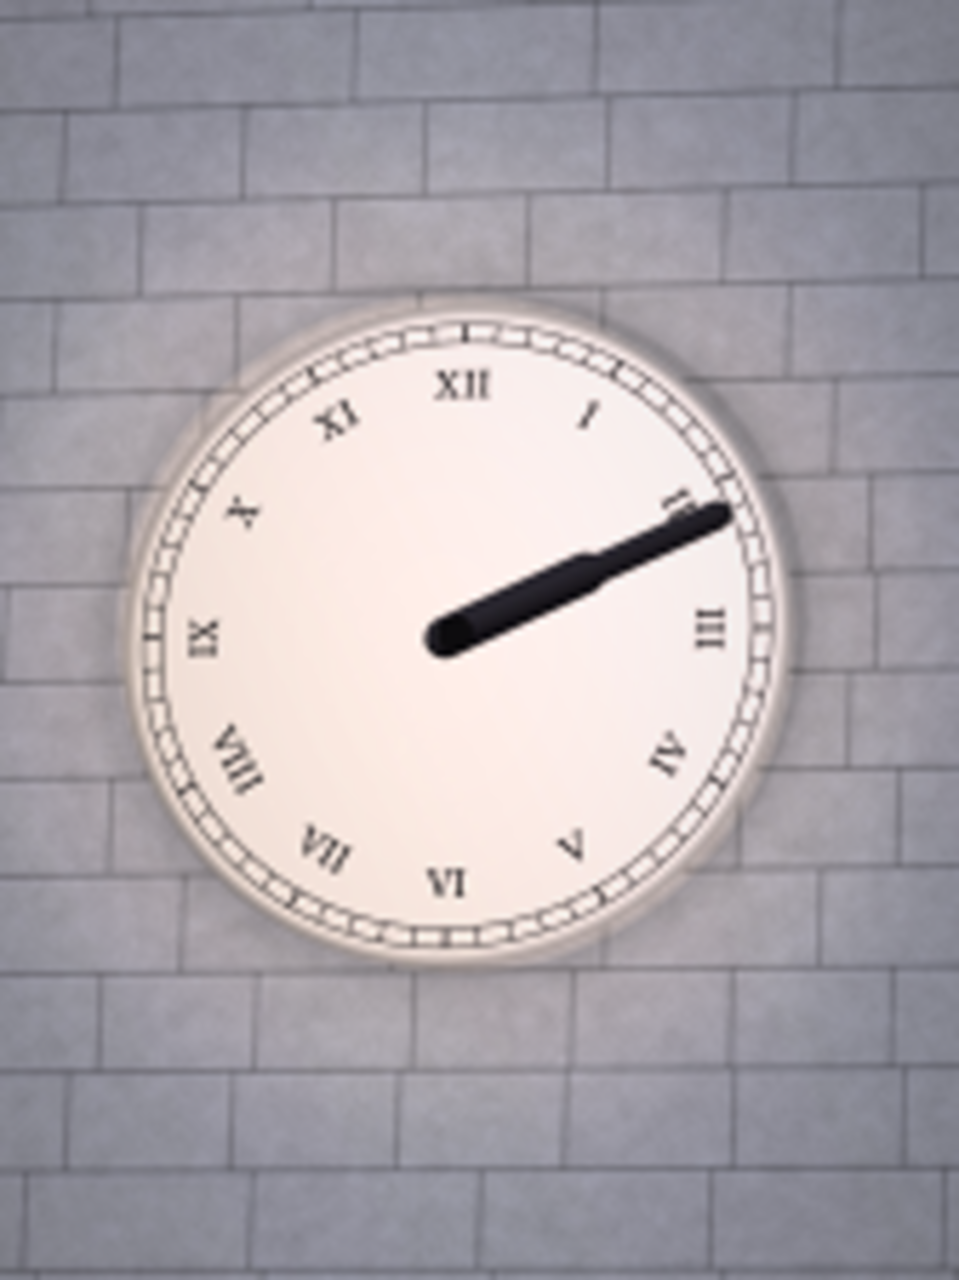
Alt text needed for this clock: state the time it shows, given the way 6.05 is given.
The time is 2.11
